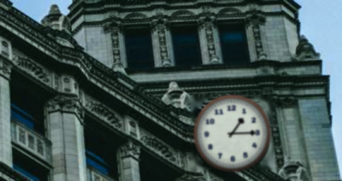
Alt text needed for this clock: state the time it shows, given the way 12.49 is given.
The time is 1.15
